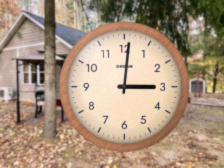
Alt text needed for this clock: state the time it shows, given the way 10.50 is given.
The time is 3.01
